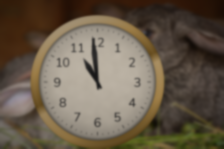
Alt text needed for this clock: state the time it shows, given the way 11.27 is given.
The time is 10.59
